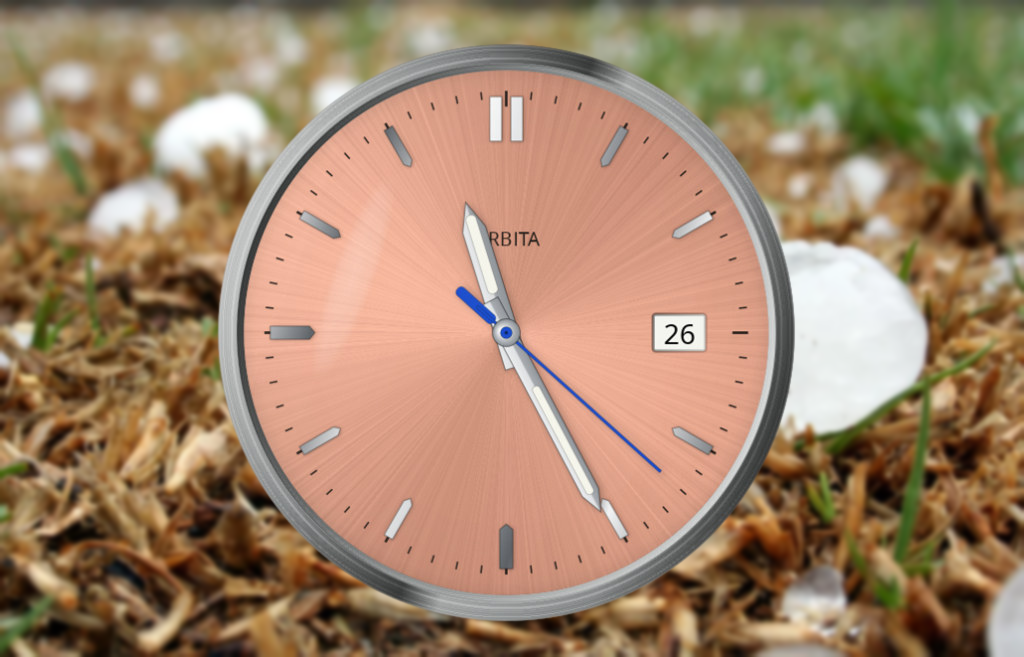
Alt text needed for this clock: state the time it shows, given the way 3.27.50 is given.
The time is 11.25.22
